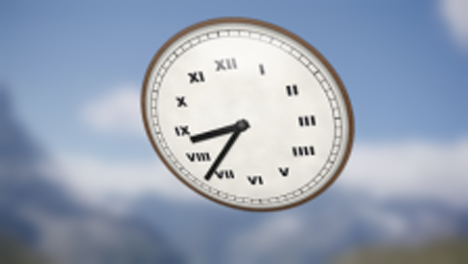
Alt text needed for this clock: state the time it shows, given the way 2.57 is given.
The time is 8.37
